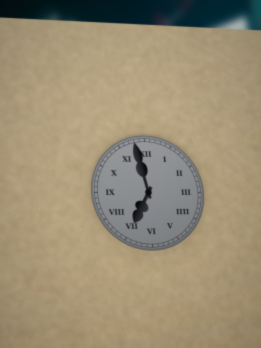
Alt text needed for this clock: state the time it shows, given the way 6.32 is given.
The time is 6.58
